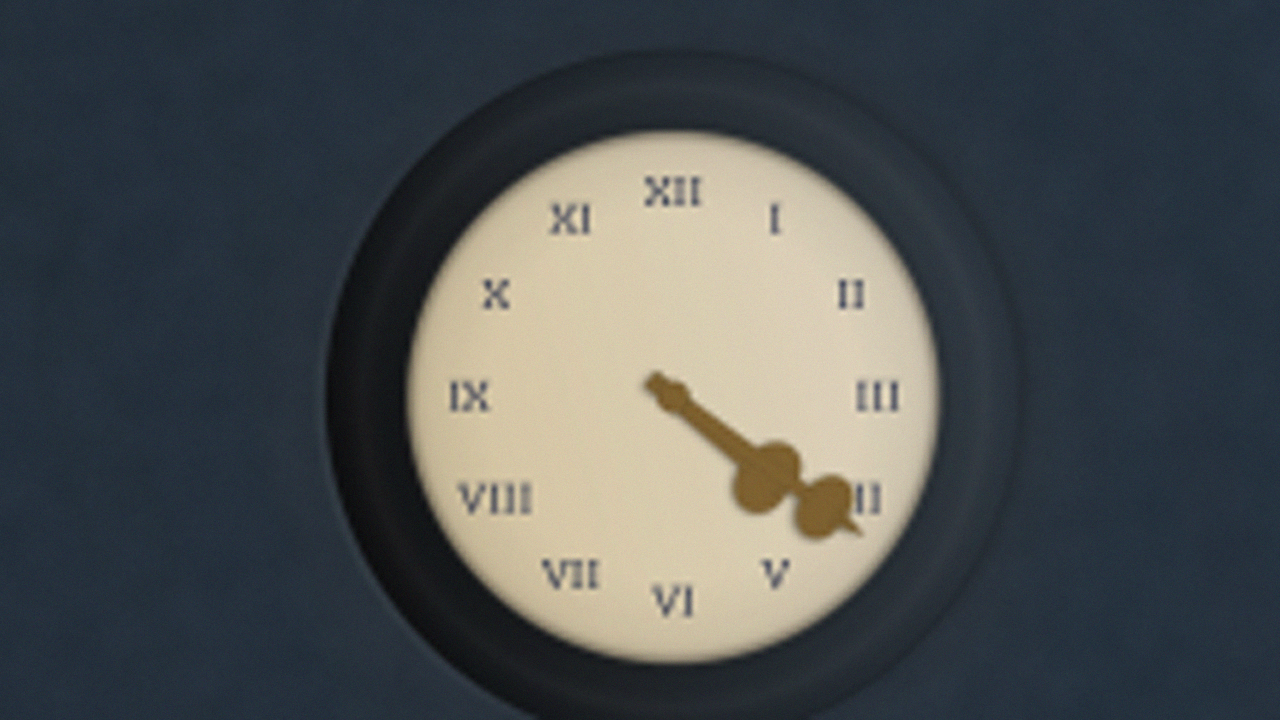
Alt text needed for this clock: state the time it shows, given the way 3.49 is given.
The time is 4.21
